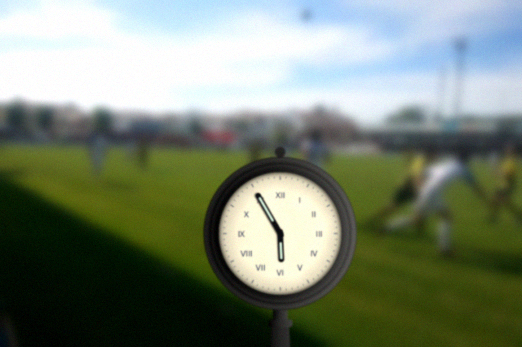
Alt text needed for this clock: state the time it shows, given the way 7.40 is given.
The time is 5.55
